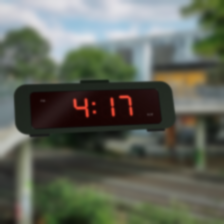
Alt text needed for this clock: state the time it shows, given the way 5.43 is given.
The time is 4.17
